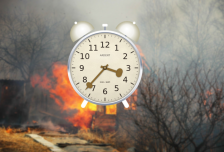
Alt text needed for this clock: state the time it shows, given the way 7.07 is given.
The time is 3.37
